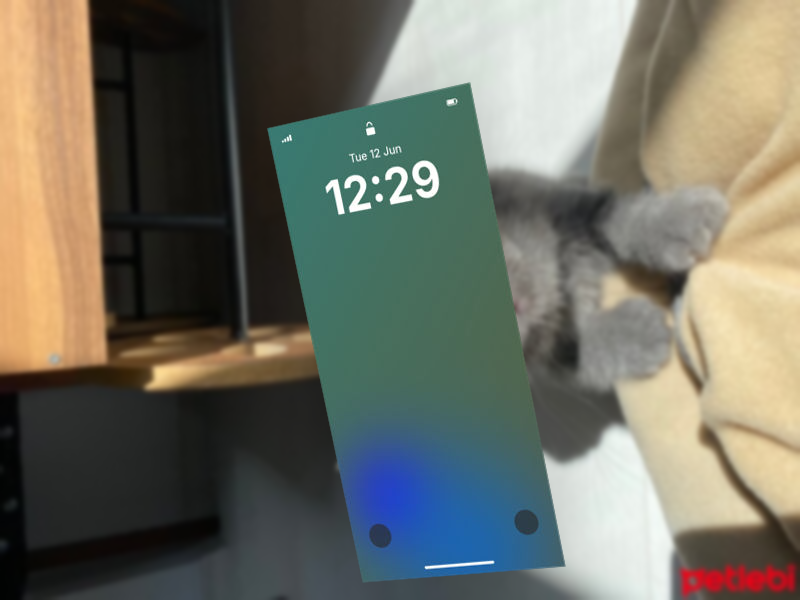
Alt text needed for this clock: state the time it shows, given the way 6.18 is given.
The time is 12.29
